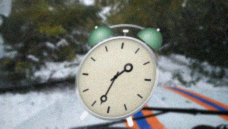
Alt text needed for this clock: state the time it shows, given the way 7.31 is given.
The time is 1.33
